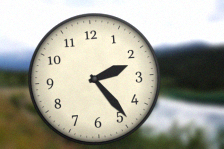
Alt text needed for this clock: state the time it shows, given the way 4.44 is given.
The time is 2.24
